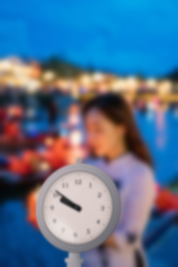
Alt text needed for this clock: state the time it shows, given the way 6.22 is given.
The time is 9.51
